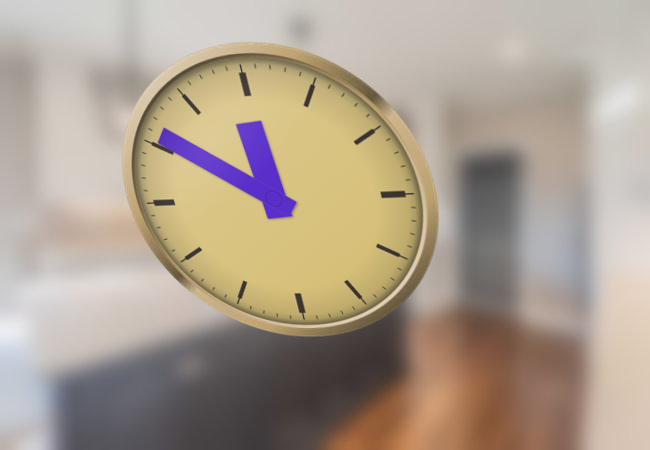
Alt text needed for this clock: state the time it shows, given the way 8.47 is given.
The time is 11.51
